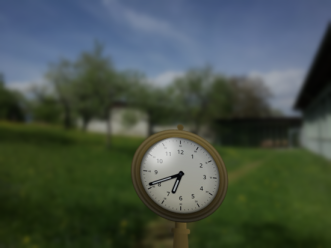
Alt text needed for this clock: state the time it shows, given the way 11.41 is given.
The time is 6.41
